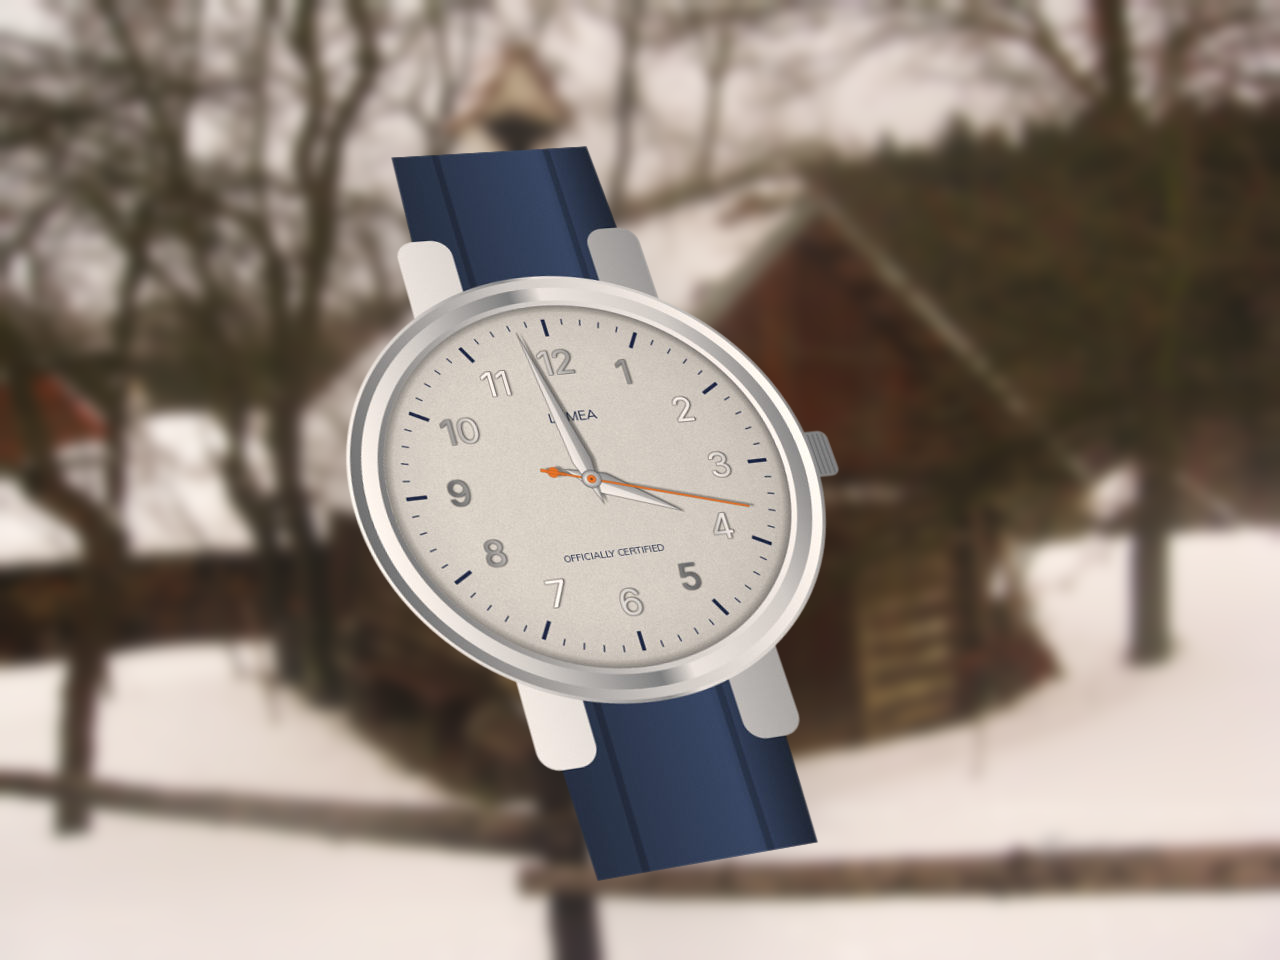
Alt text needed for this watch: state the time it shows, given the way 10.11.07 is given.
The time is 3.58.18
